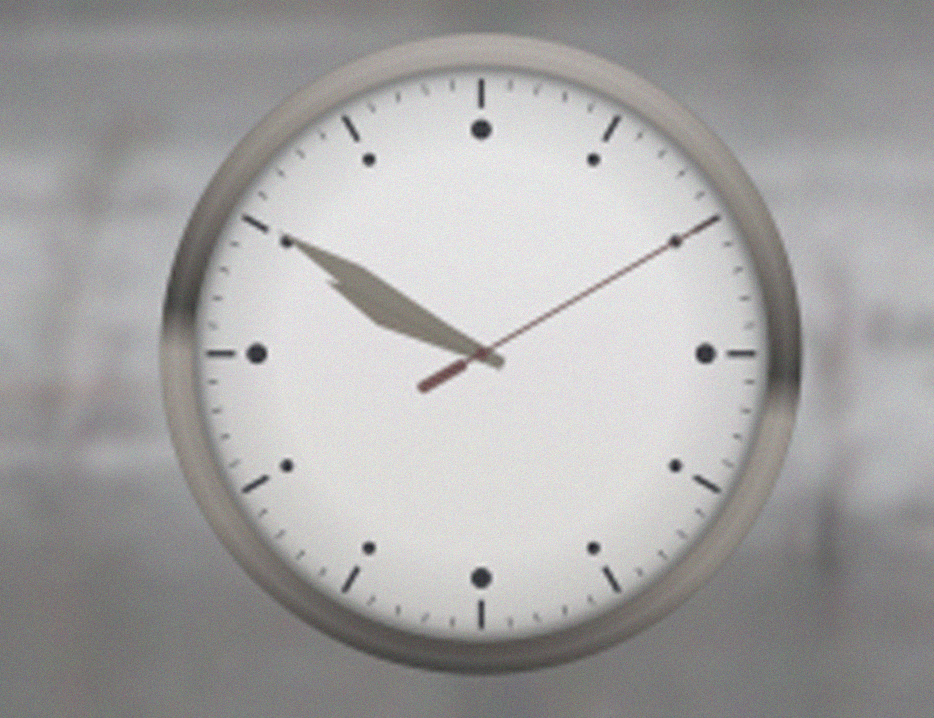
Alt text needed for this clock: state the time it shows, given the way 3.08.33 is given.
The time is 9.50.10
